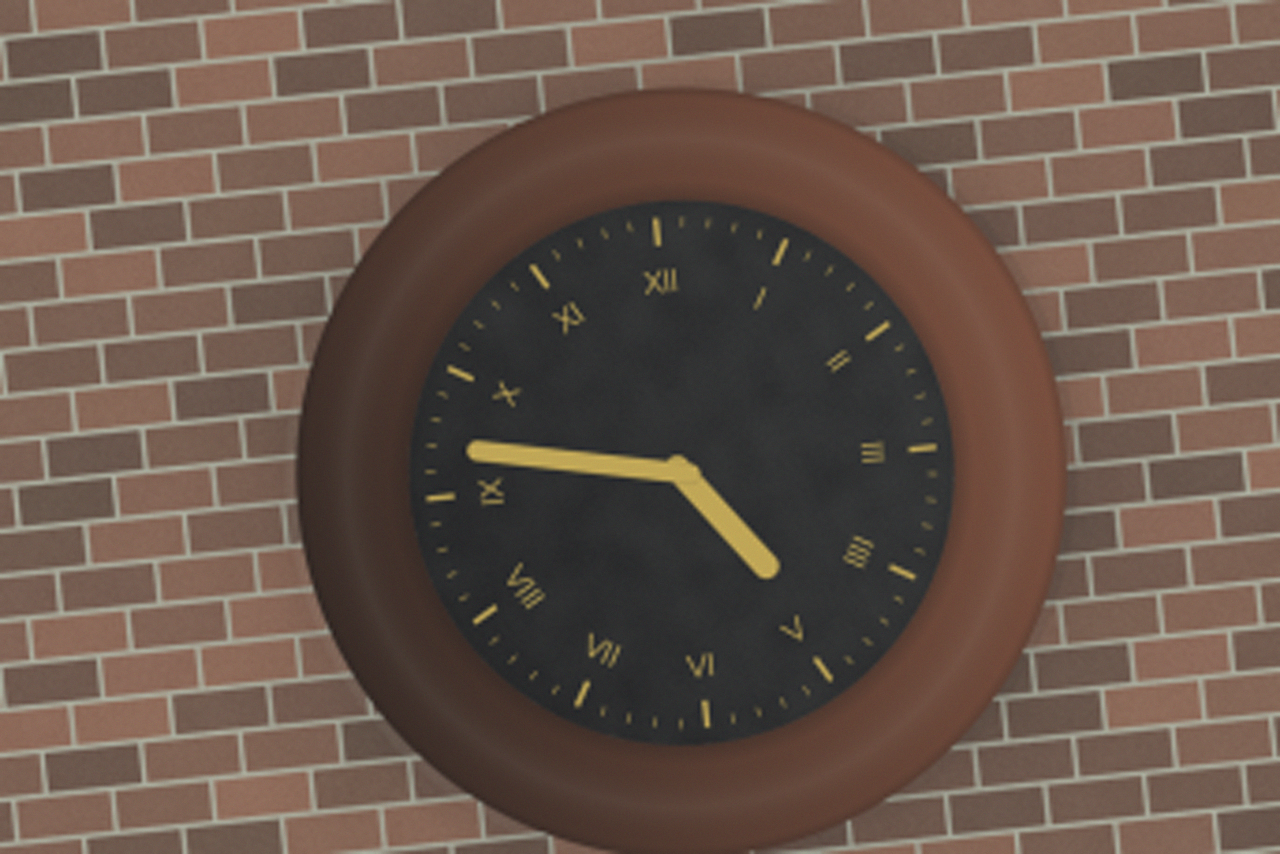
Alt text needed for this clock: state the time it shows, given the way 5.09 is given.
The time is 4.47
